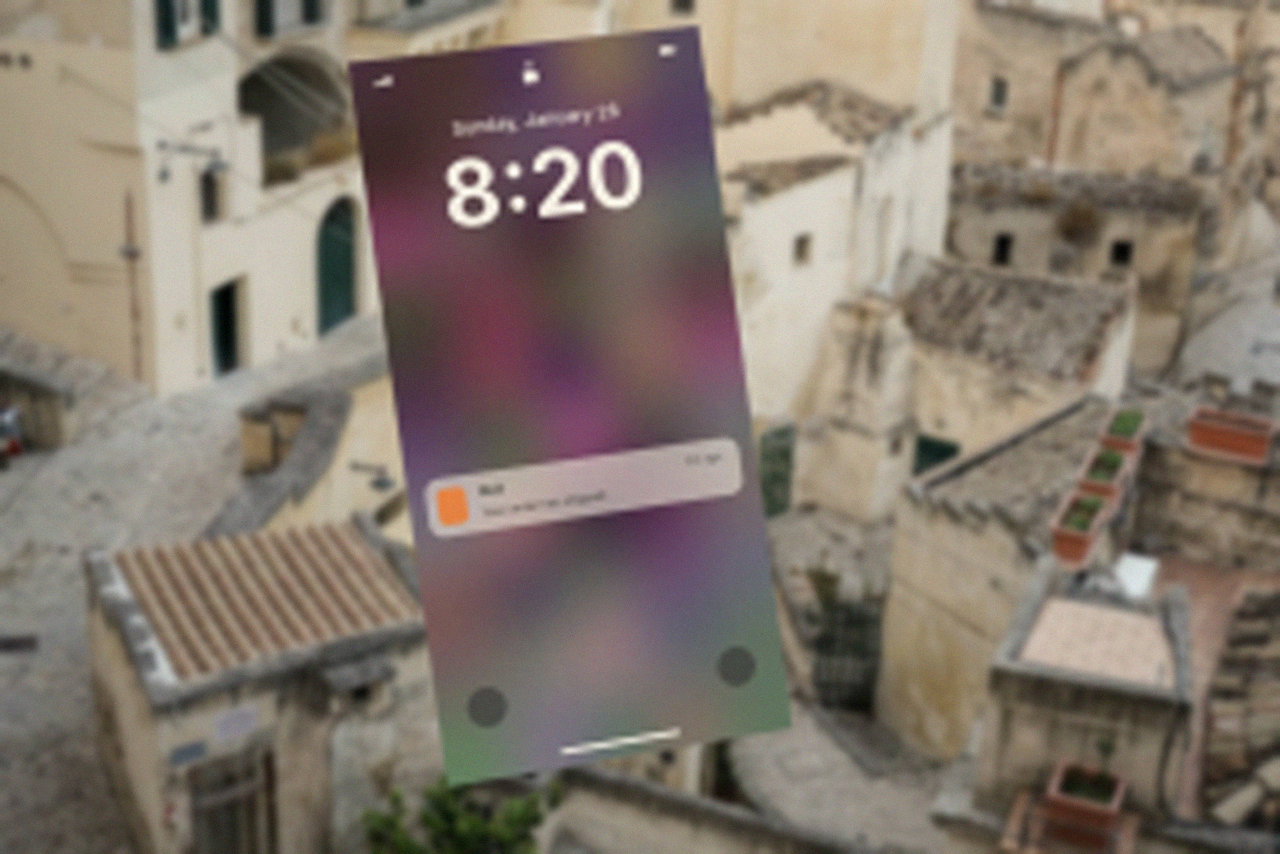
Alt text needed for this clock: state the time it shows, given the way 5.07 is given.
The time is 8.20
